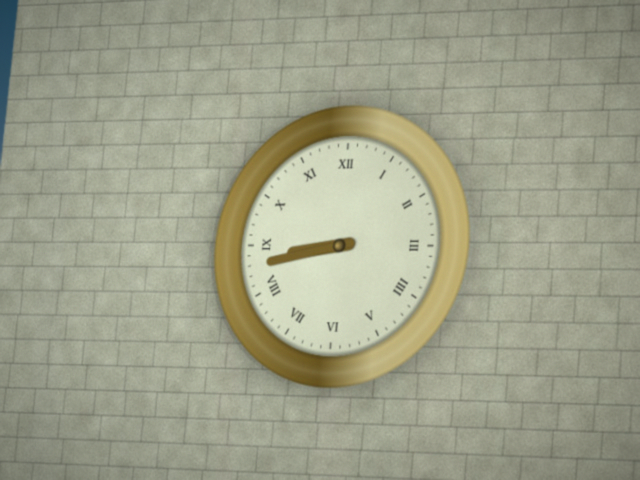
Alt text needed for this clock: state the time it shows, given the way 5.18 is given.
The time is 8.43
